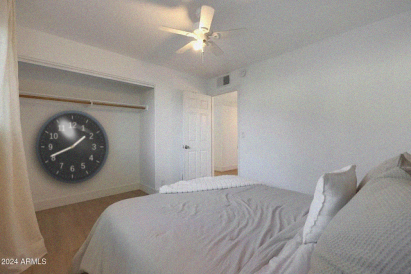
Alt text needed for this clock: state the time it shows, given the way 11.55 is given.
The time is 1.41
